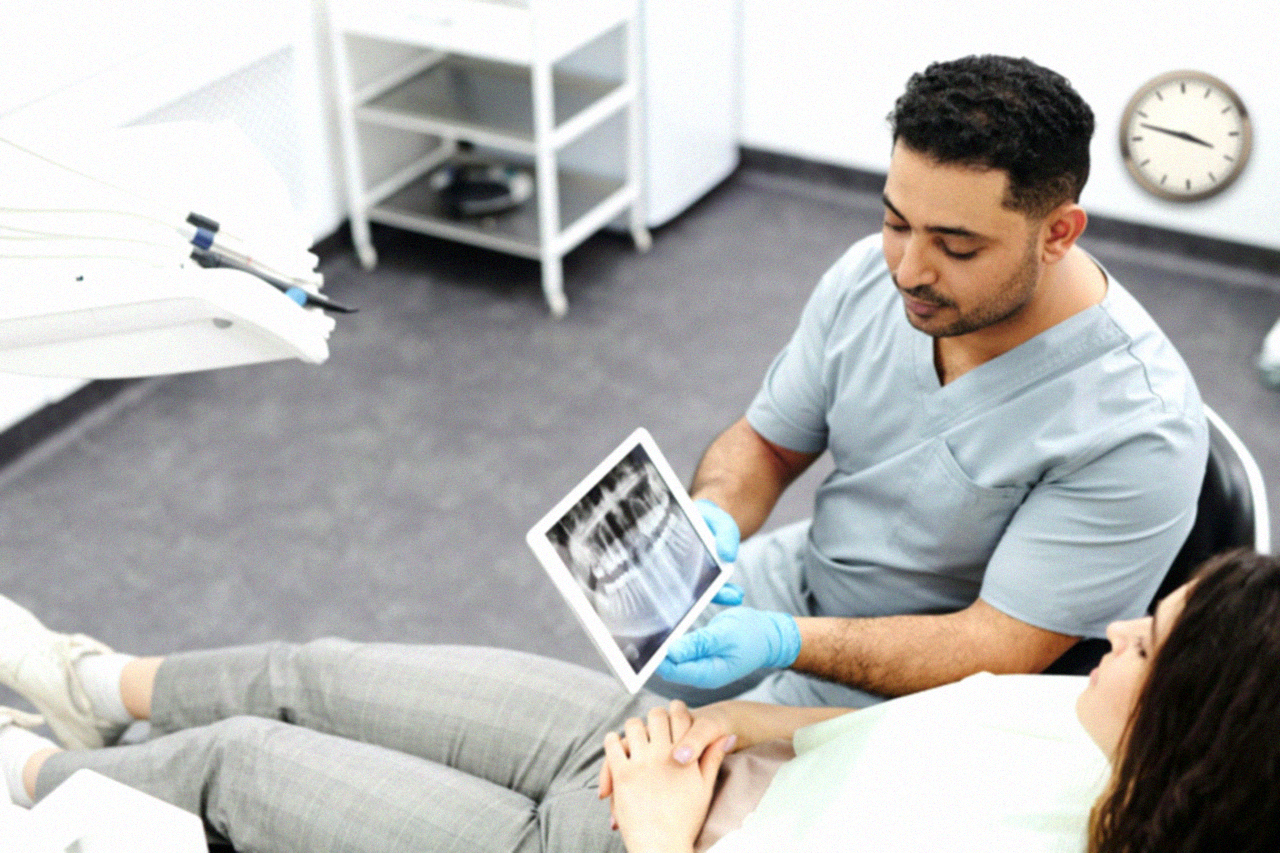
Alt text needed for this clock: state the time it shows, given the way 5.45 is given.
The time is 3.48
